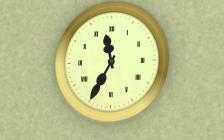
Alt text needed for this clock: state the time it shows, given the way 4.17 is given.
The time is 11.35
